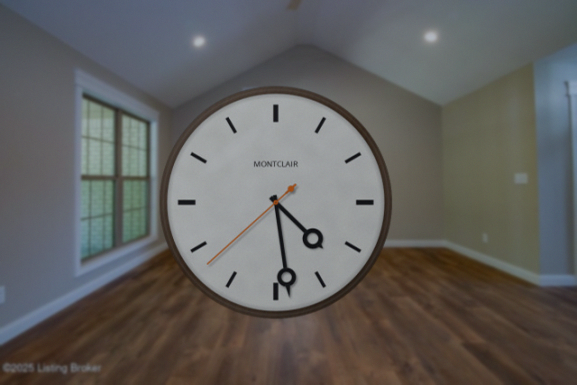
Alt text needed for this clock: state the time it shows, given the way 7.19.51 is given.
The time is 4.28.38
